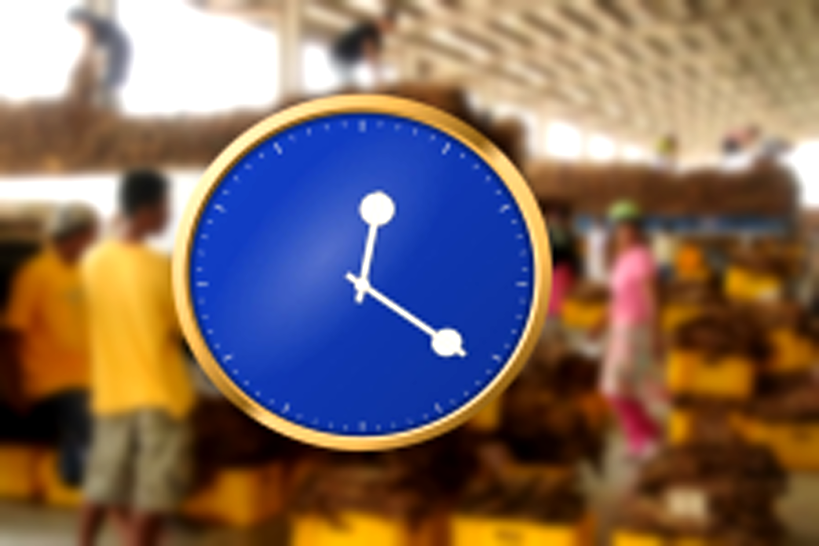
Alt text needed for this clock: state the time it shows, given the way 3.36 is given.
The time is 12.21
